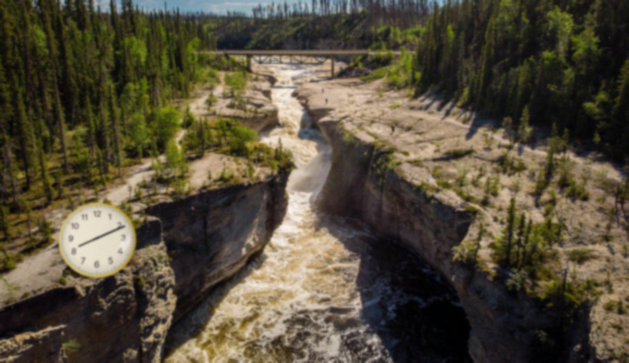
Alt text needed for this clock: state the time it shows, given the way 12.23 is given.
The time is 8.11
